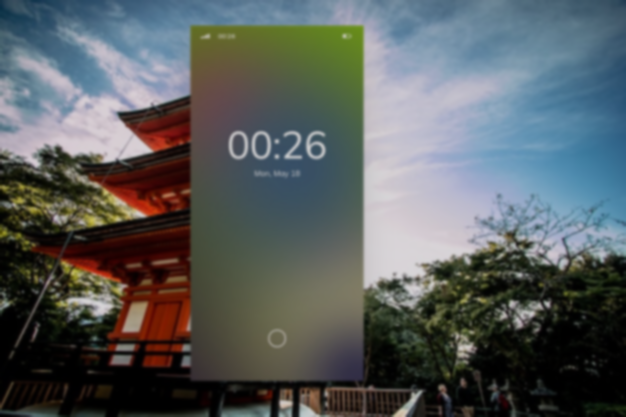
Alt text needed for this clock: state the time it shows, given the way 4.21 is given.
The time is 0.26
